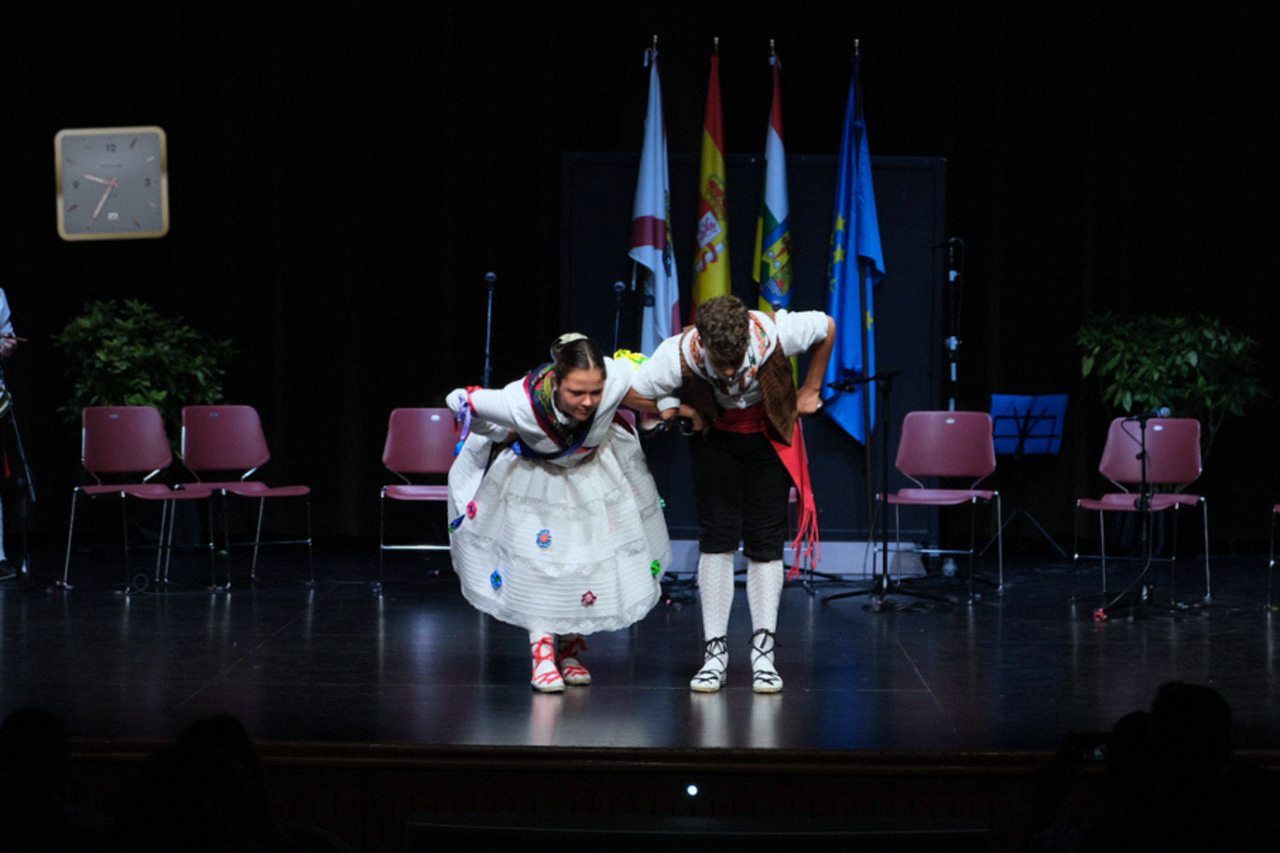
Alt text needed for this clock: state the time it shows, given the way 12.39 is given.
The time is 9.35
